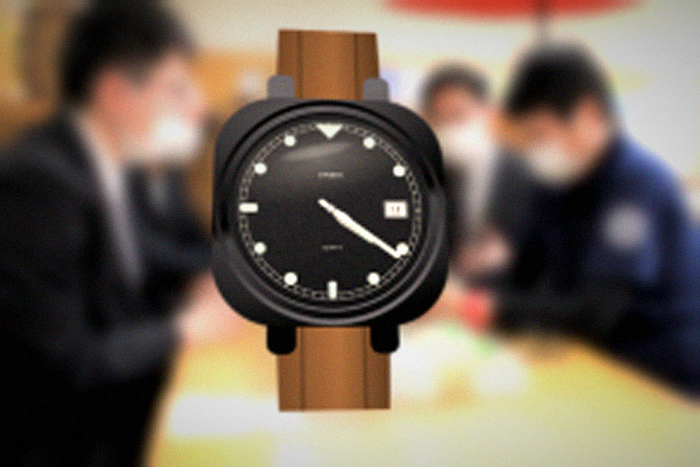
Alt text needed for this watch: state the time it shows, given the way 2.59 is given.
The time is 4.21
